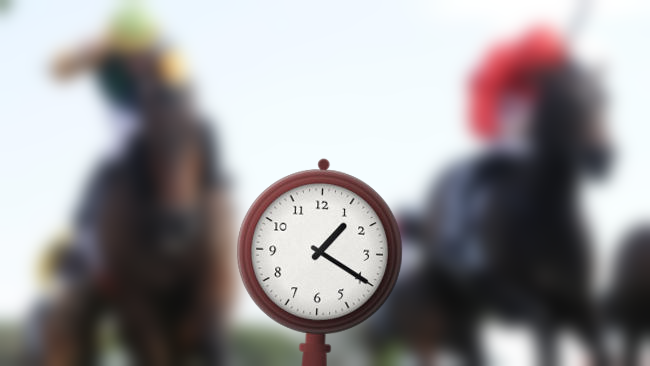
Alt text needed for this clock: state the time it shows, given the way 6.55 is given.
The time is 1.20
